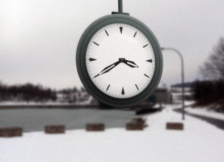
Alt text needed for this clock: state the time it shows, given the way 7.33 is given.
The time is 3.40
